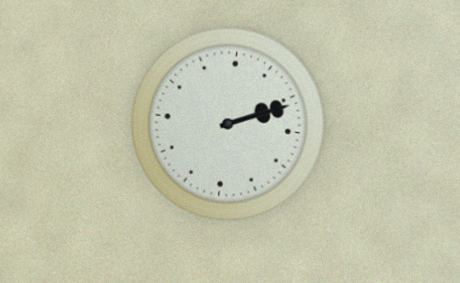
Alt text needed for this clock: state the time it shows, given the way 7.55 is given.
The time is 2.11
